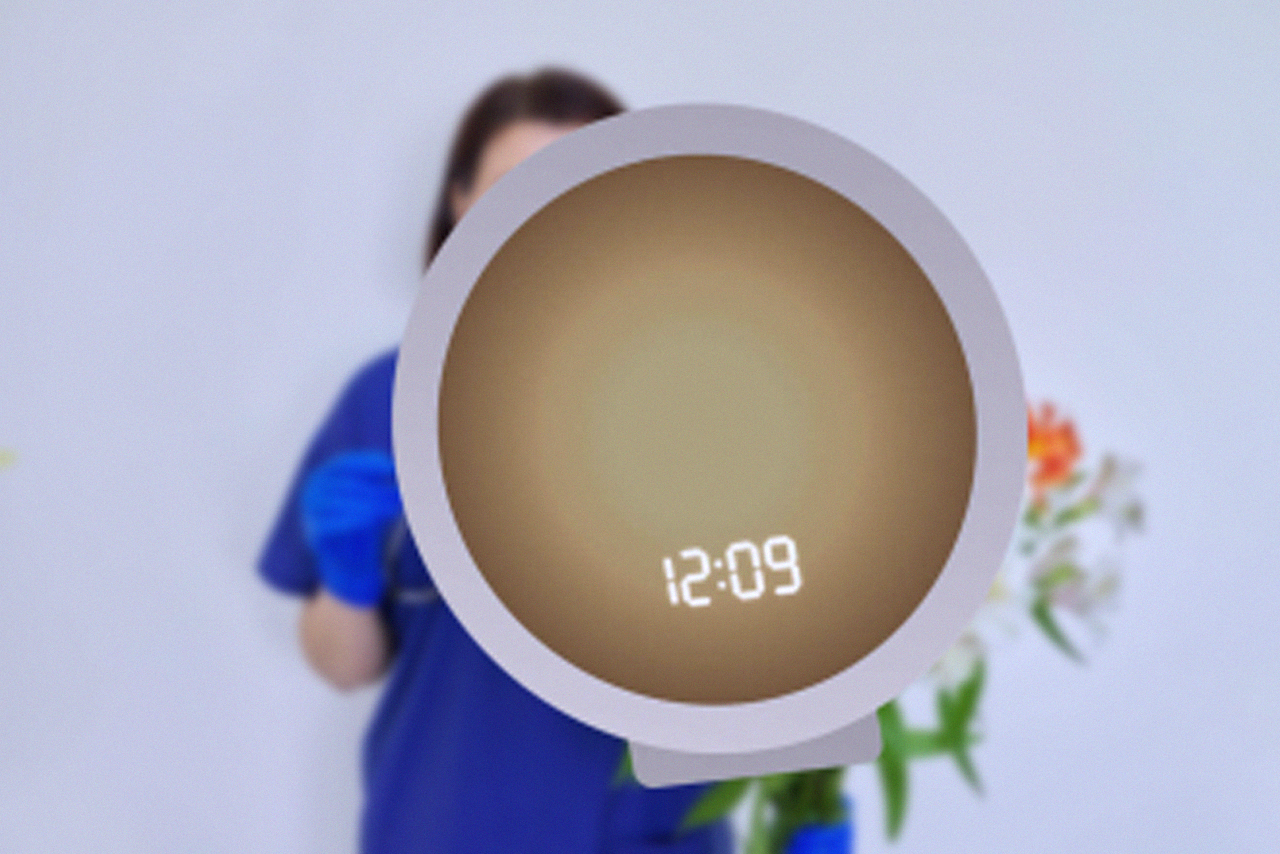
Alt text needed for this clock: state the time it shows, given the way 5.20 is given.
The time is 12.09
